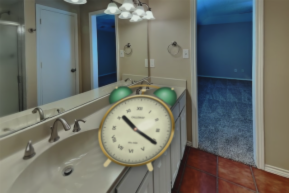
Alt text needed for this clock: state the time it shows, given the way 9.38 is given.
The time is 10.20
